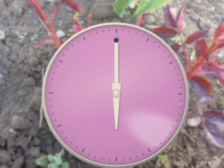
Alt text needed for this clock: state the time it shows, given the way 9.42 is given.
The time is 6.00
